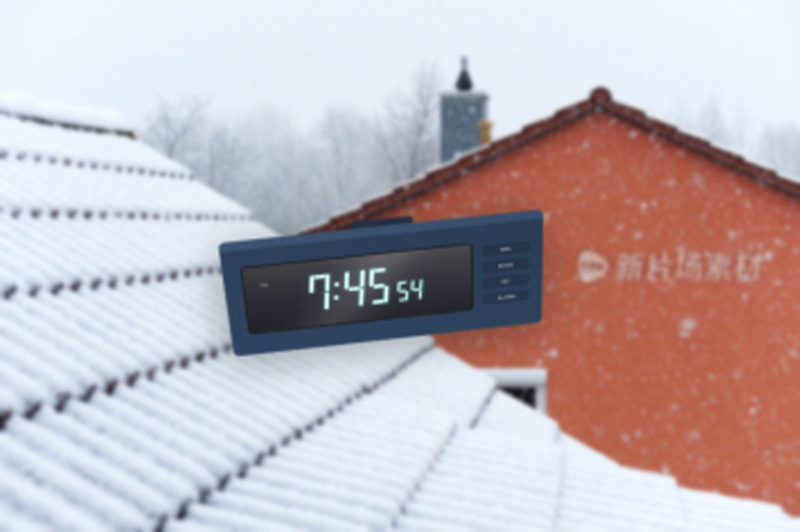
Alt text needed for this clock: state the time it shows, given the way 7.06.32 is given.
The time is 7.45.54
